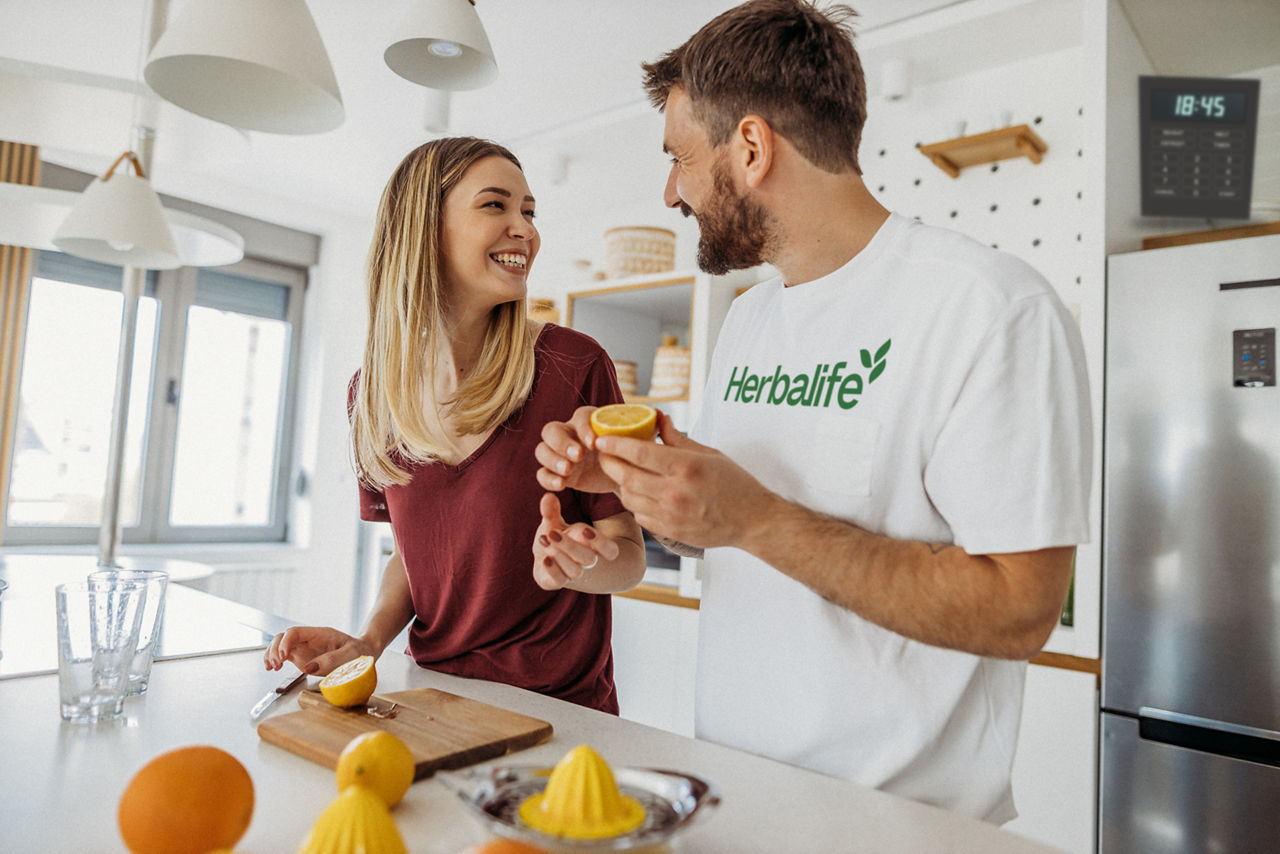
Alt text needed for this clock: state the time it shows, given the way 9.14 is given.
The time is 18.45
